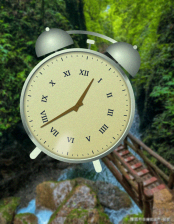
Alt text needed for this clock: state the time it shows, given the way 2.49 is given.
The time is 12.38
